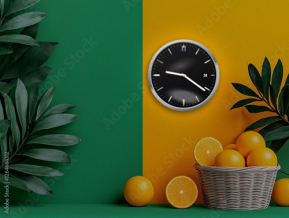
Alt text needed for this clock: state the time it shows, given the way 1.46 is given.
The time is 9.21
